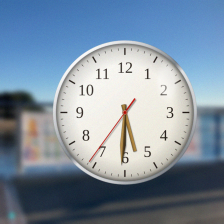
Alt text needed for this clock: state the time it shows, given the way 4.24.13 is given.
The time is 5.30.36
